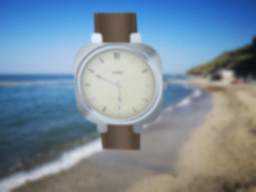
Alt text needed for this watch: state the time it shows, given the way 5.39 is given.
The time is 5.49
